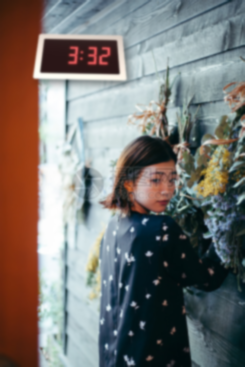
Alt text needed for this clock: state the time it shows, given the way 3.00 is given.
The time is 3.32
